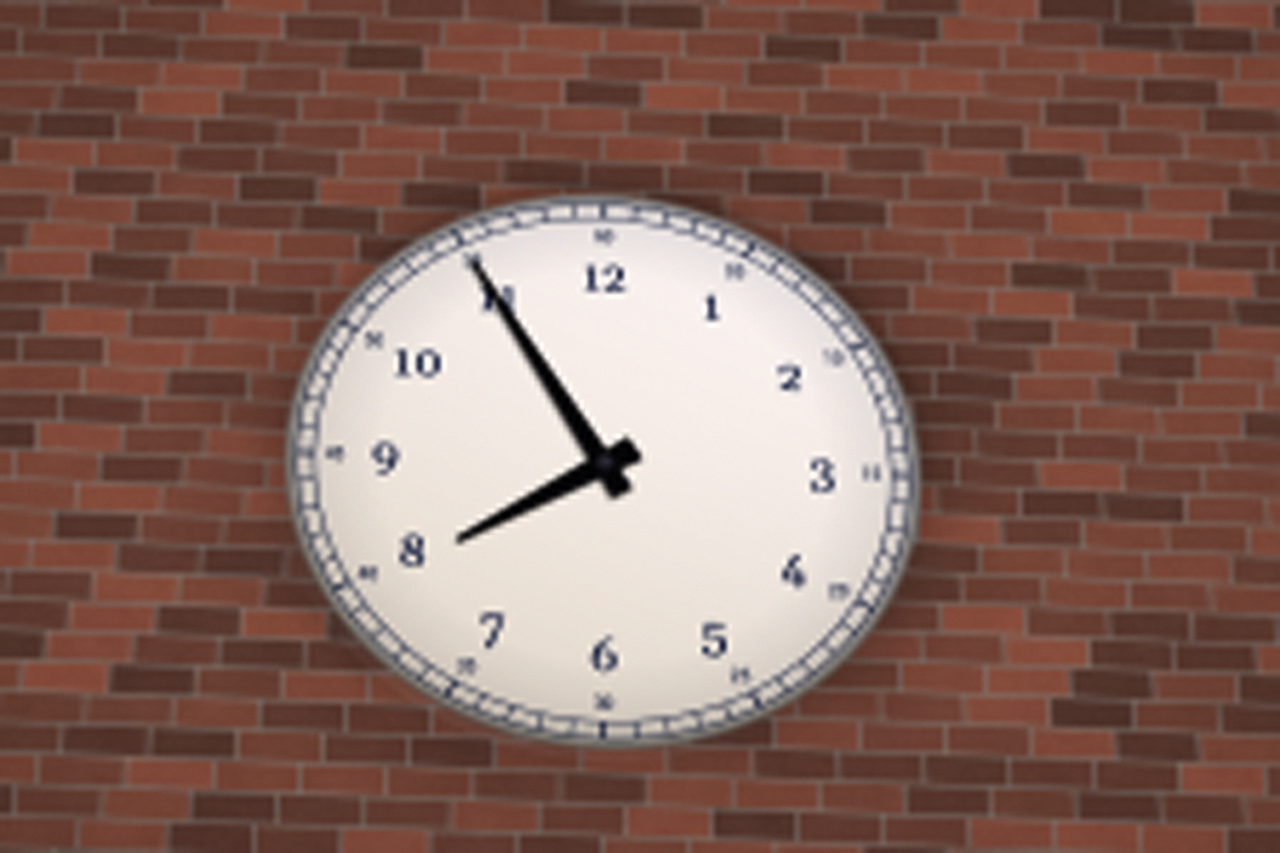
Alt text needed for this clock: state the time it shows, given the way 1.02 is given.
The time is 7.55
